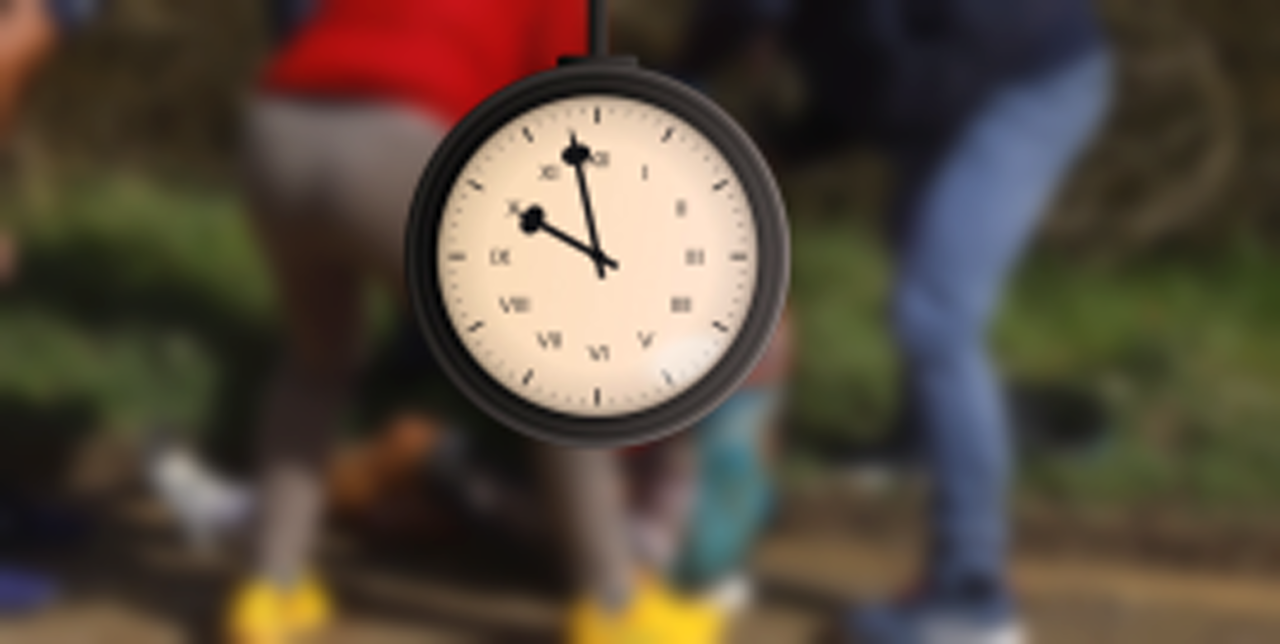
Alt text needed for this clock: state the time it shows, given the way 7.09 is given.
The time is 9.58
